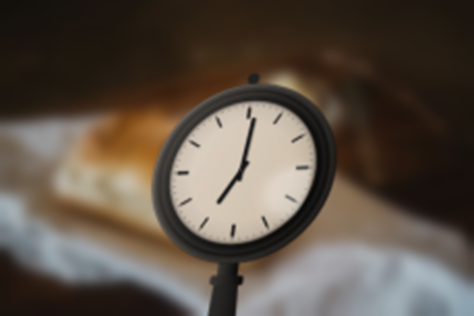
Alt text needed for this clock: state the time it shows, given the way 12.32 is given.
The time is 7.01
